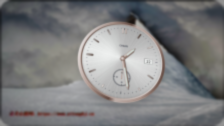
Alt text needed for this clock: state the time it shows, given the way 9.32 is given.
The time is 1.28
